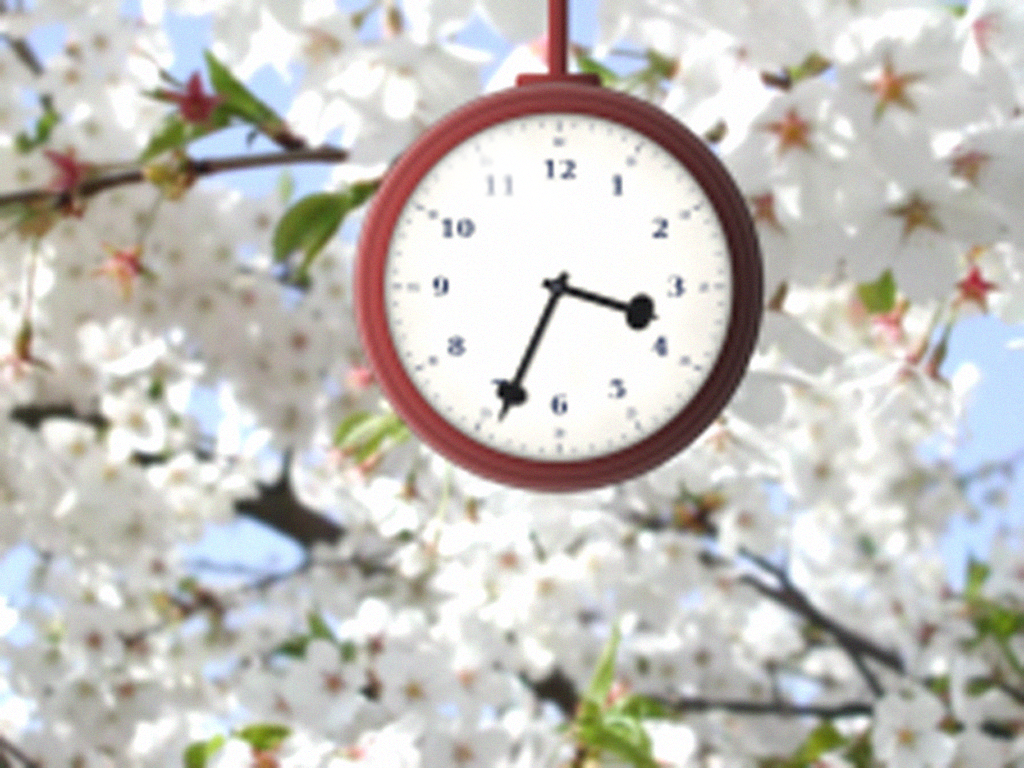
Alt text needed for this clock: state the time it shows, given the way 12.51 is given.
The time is 3.34
